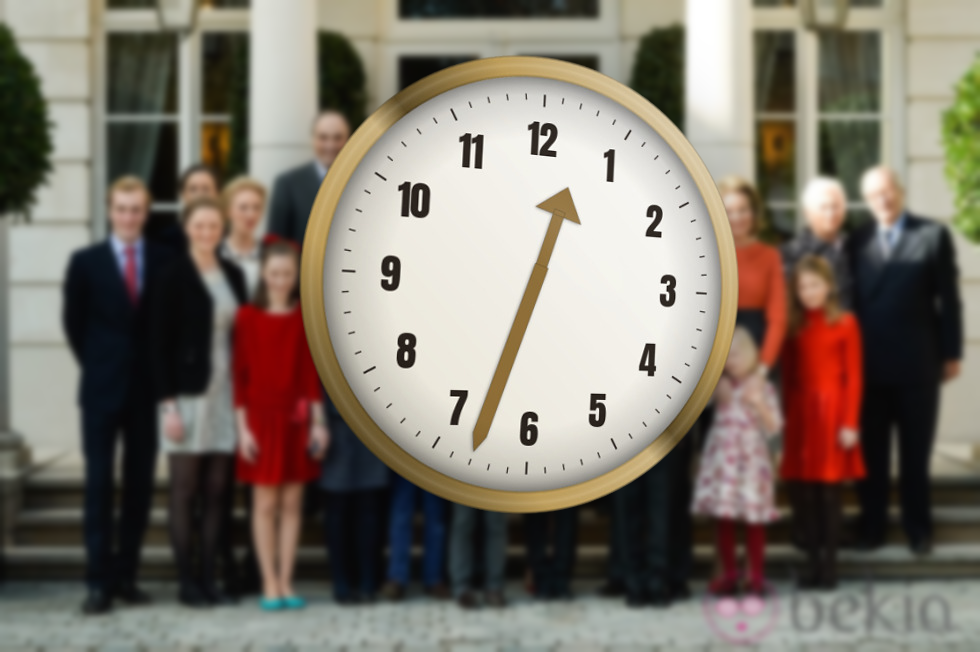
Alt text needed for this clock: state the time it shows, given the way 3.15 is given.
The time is 12.33
